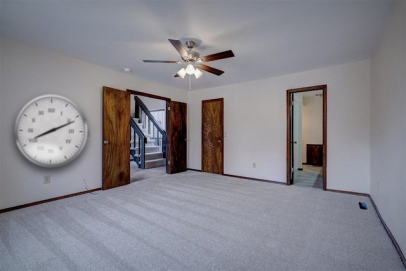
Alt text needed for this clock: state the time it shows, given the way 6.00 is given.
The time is 8.11
